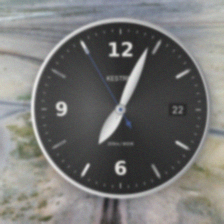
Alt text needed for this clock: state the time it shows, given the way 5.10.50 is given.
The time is 7.03.55
